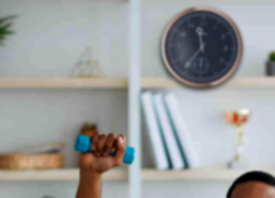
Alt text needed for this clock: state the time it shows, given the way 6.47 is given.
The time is 11.36
